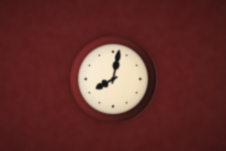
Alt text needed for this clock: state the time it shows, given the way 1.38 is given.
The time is 8.02
